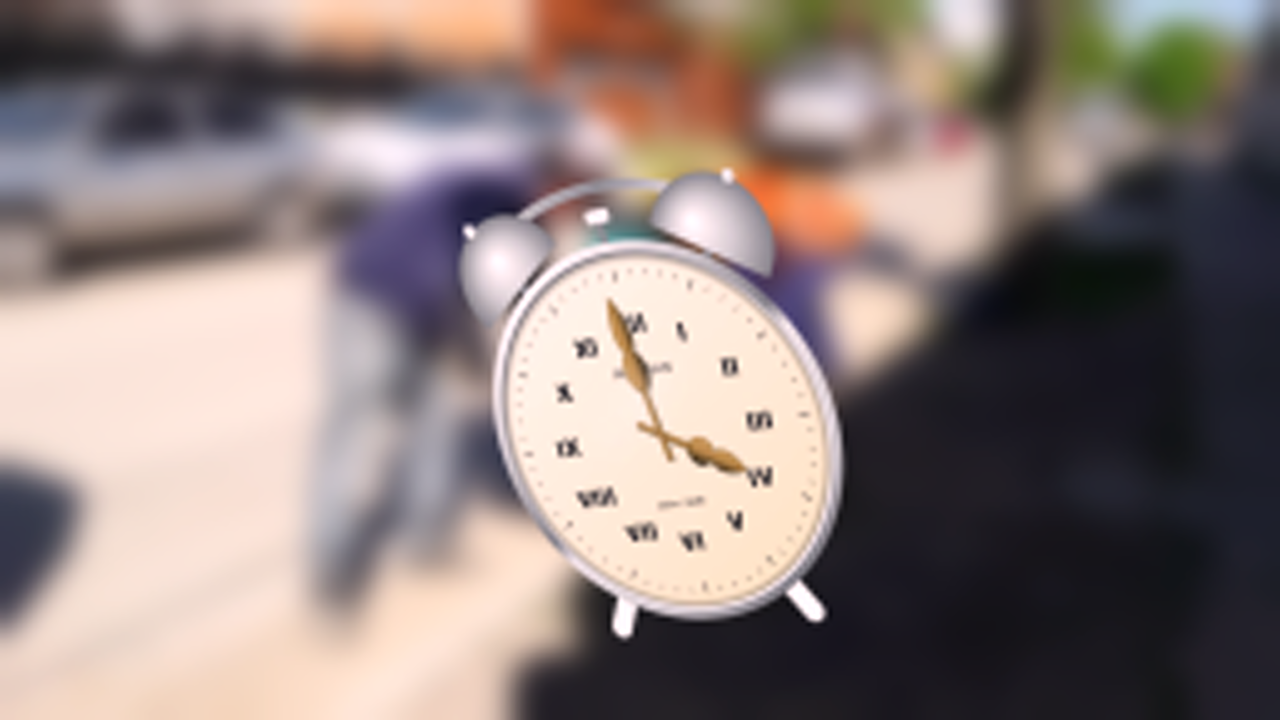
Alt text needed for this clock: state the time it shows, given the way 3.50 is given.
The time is 3.59
